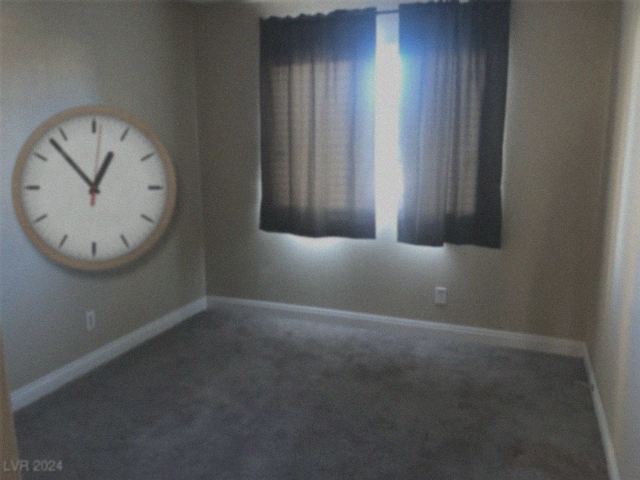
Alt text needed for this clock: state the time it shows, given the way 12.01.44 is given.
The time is 12.53.01
